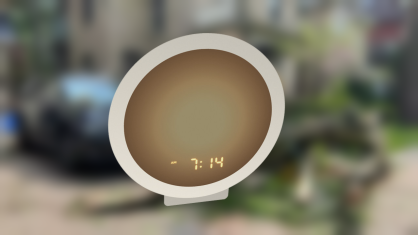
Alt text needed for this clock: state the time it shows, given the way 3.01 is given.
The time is 7.14
